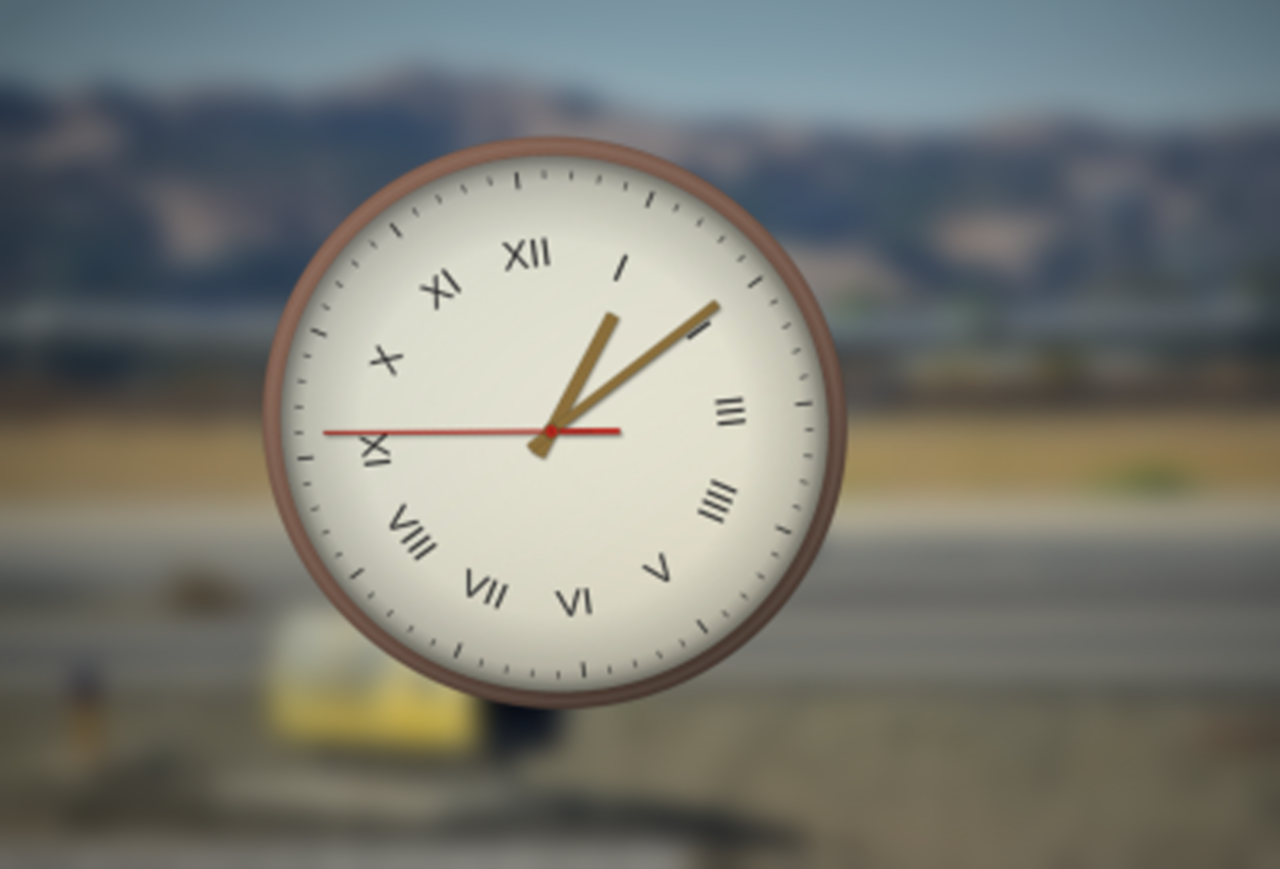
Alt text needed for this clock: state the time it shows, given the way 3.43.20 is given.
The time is 1.09.46
